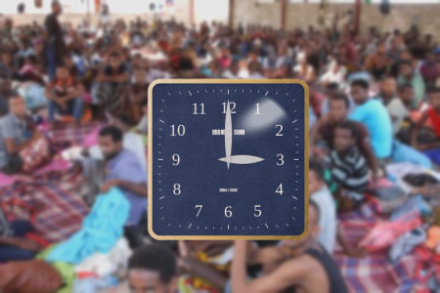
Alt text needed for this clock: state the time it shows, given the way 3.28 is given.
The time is 3.00
